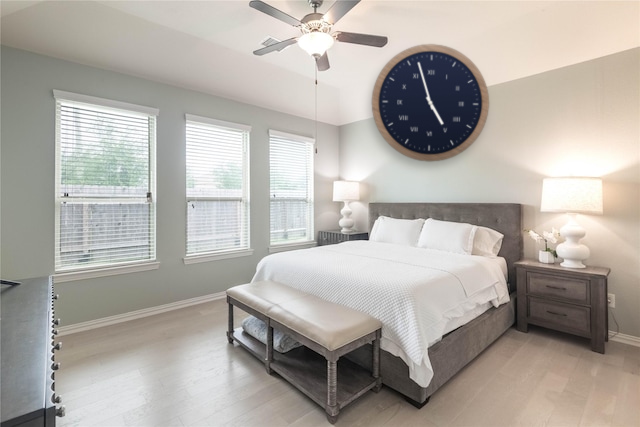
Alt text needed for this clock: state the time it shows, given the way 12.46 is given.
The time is 4.57
